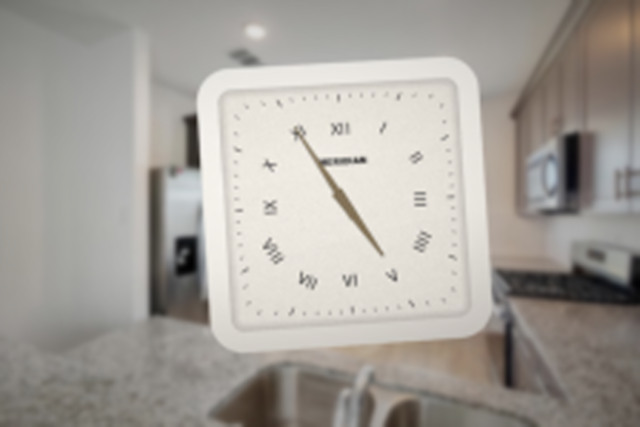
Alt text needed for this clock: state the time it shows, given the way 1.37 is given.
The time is 4.55
